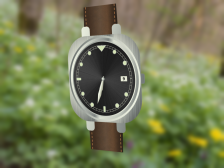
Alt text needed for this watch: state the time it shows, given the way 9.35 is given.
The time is 6.33
